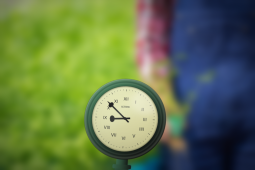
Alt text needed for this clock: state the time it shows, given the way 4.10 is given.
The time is 8.52
